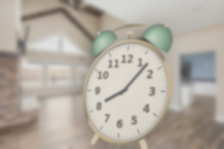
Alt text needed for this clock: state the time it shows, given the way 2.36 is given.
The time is 8.07
